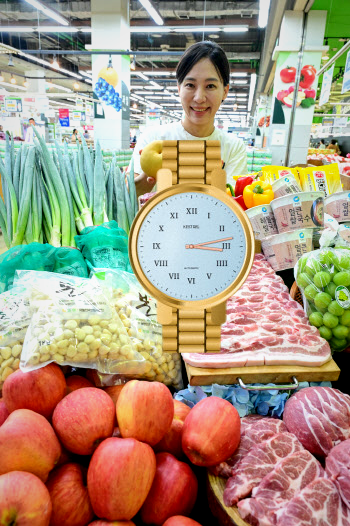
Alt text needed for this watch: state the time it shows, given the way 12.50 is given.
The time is 3.13
